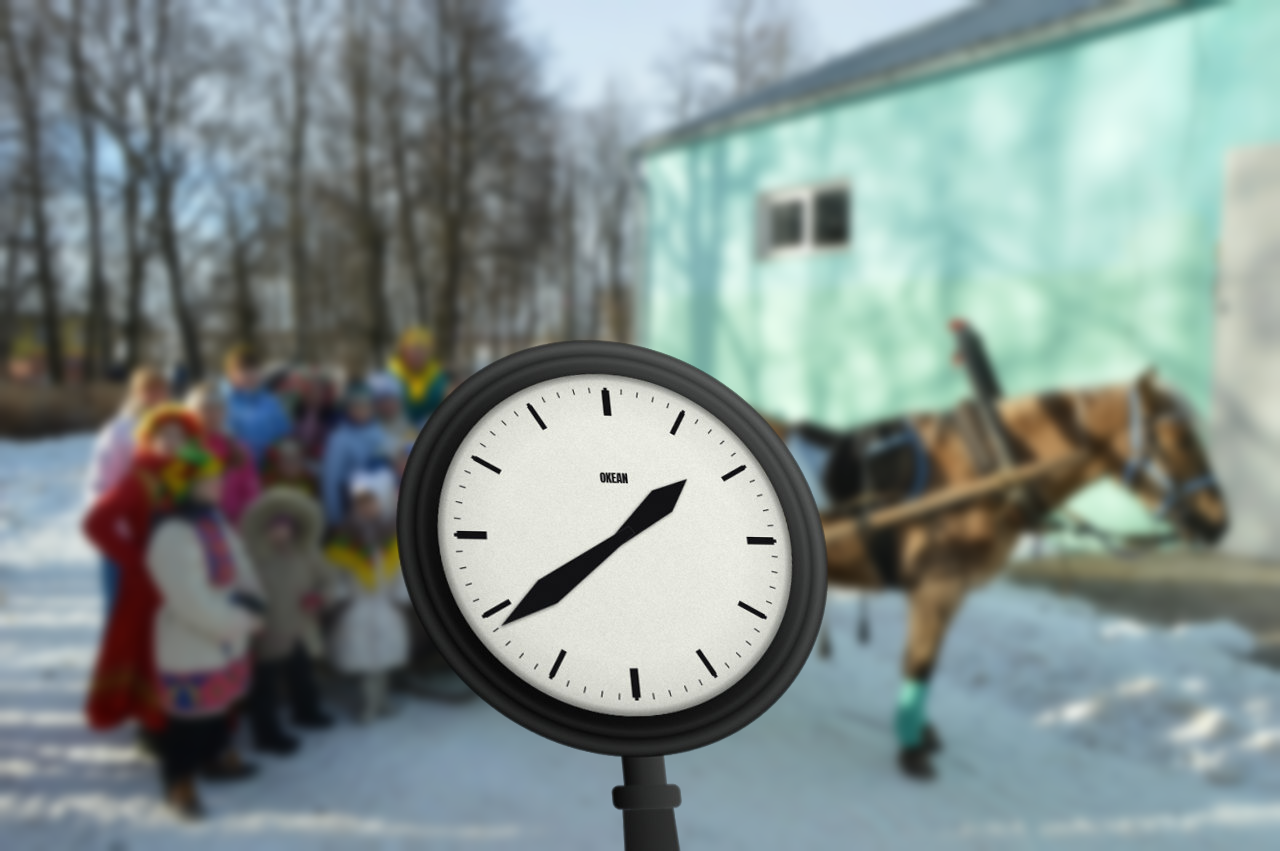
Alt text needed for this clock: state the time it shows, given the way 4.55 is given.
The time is 1.39
